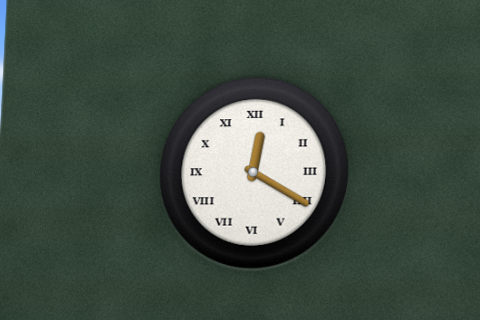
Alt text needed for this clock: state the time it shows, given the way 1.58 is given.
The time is 12.20
